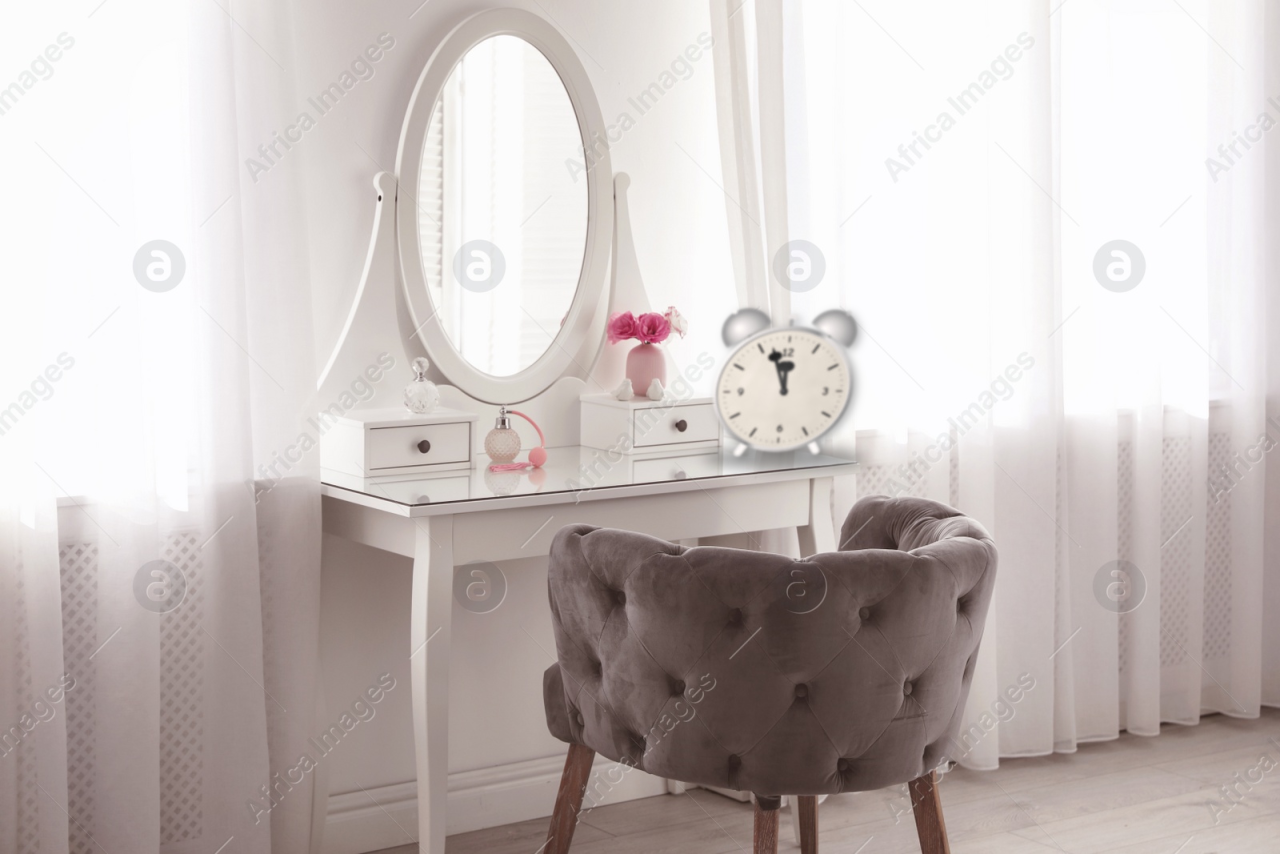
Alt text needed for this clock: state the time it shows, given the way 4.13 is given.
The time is 11.57
